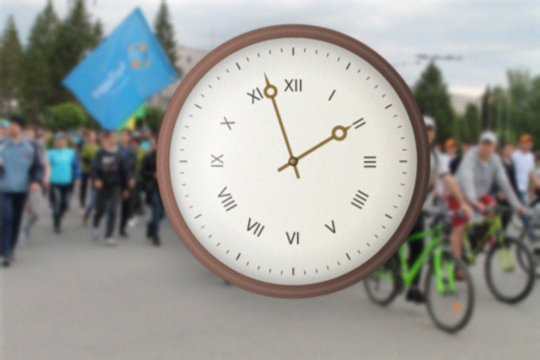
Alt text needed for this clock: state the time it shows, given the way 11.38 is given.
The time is 1.57
